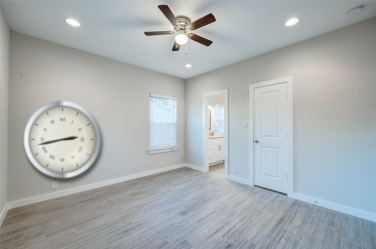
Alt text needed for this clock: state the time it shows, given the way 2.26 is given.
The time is 2.43
